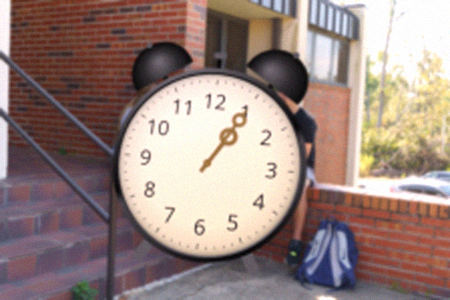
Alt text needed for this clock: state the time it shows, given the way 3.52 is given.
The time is 1.05
